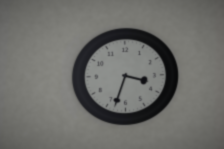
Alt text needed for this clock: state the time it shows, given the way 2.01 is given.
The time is 3.33
